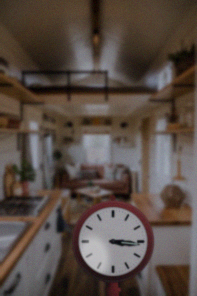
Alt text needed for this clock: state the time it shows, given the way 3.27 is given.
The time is 3.16
